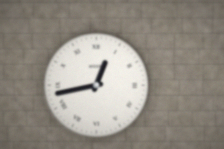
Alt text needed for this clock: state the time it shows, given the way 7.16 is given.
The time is 12.43
